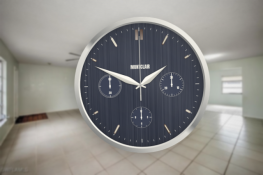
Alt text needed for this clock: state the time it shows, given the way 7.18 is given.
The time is 1.49
